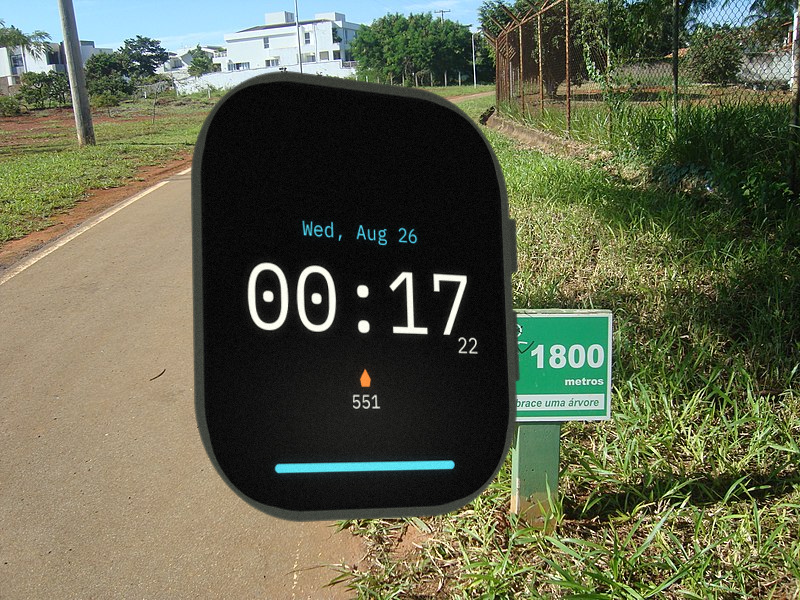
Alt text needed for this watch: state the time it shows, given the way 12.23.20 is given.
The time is 0.17.22
